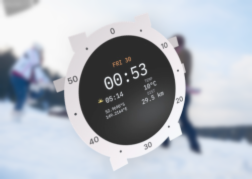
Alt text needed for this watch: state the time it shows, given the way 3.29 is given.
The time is 0.53
